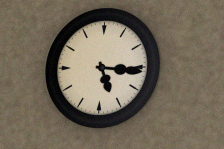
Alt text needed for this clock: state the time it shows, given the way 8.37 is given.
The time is 5.16
